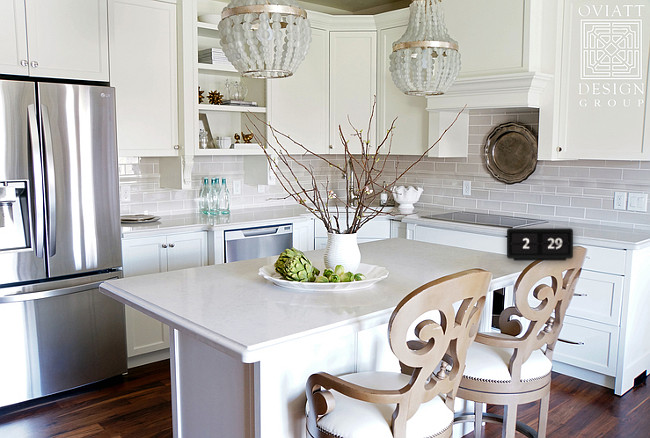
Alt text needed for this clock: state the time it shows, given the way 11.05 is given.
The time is 2.29
